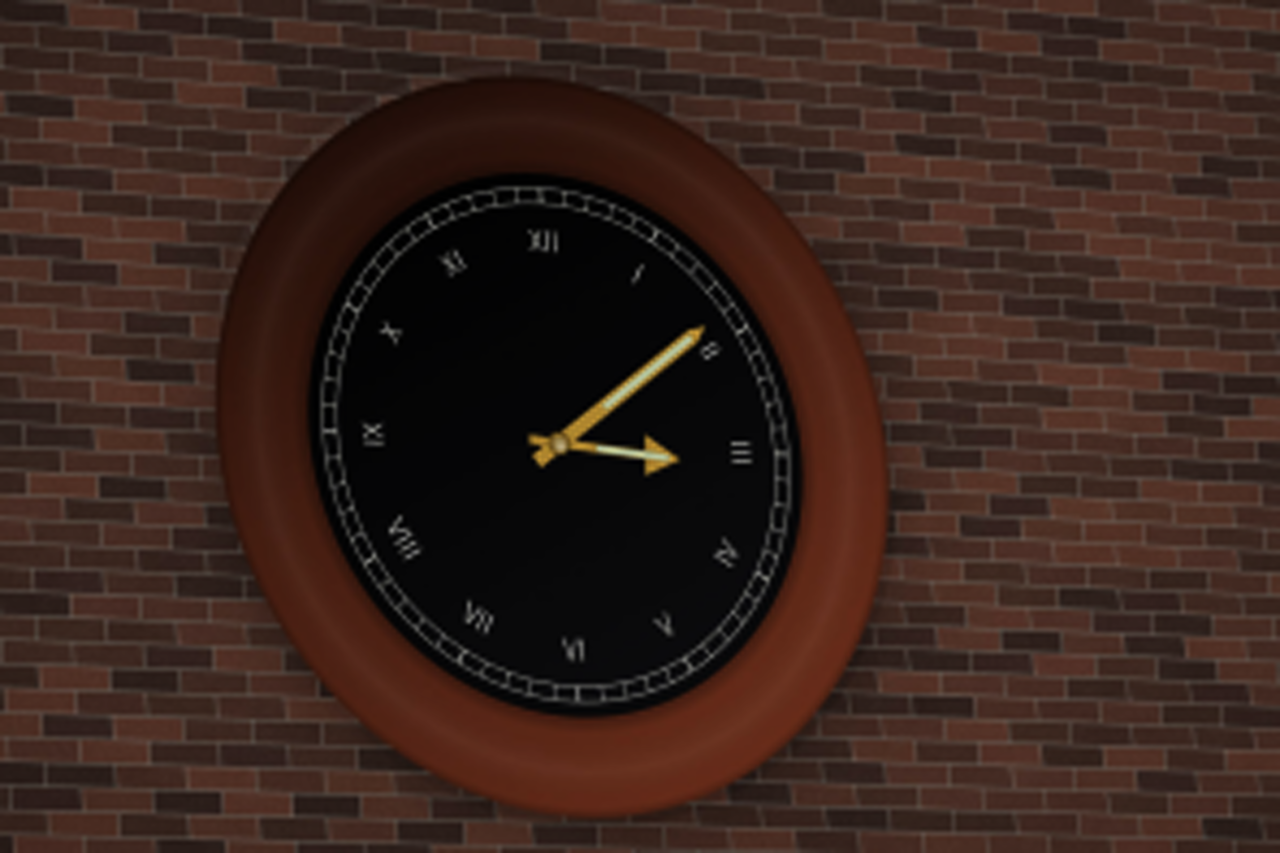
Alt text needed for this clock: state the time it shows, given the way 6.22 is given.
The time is 3.09
